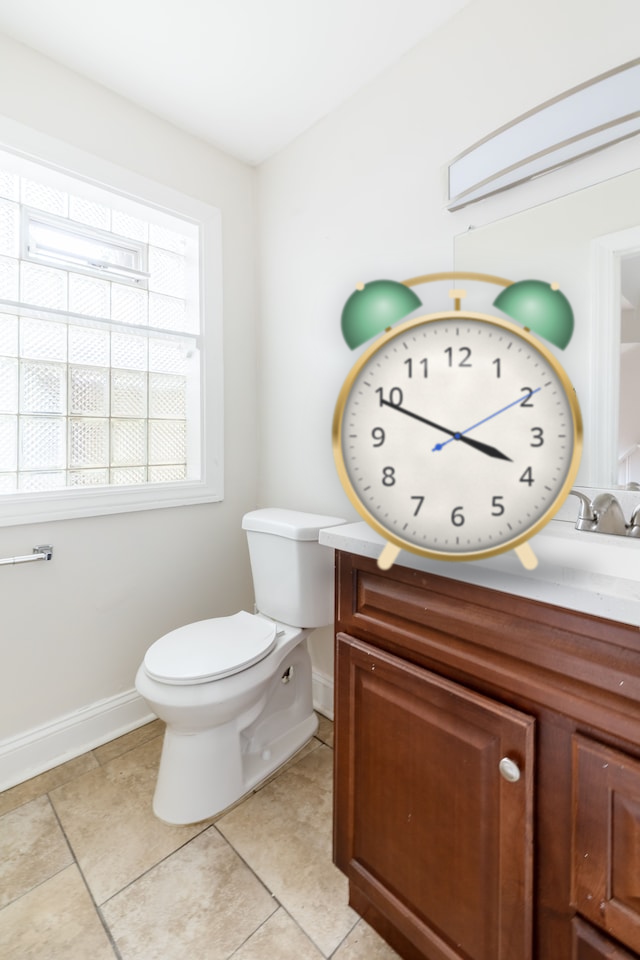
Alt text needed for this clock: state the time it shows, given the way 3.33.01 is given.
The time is 3.49.10
